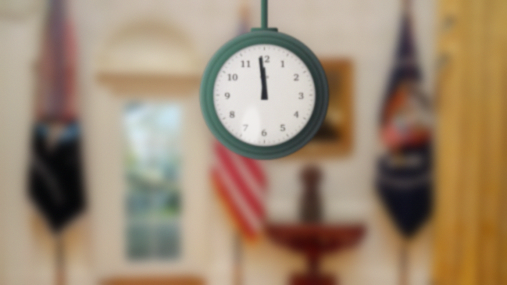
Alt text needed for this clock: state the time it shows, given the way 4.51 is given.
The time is 11.59
